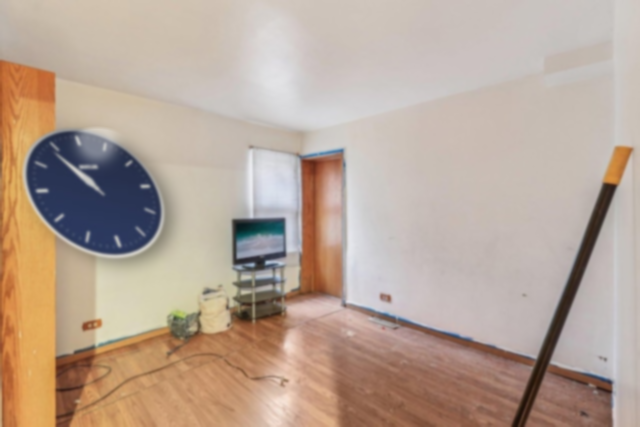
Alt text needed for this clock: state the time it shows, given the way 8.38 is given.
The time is 10.54
